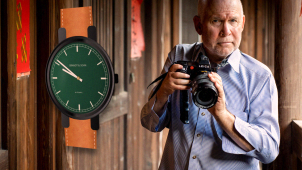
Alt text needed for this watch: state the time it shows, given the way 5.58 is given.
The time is 9.51
